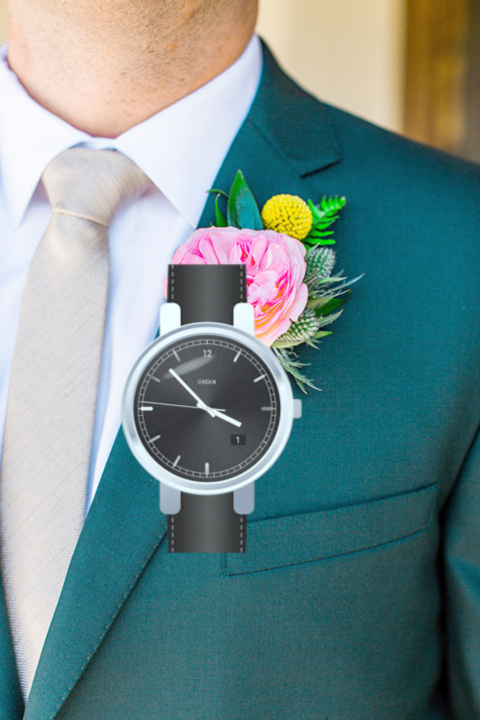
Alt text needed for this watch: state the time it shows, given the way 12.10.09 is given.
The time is 3.52.46
